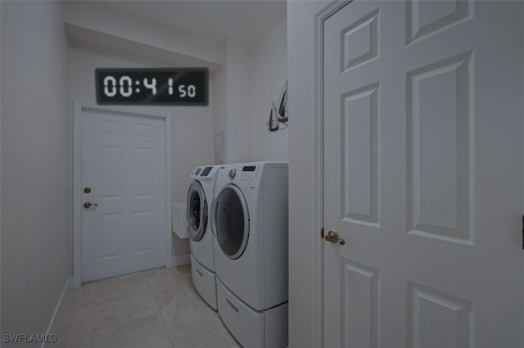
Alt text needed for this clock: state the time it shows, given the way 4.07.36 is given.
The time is 0.41.50
